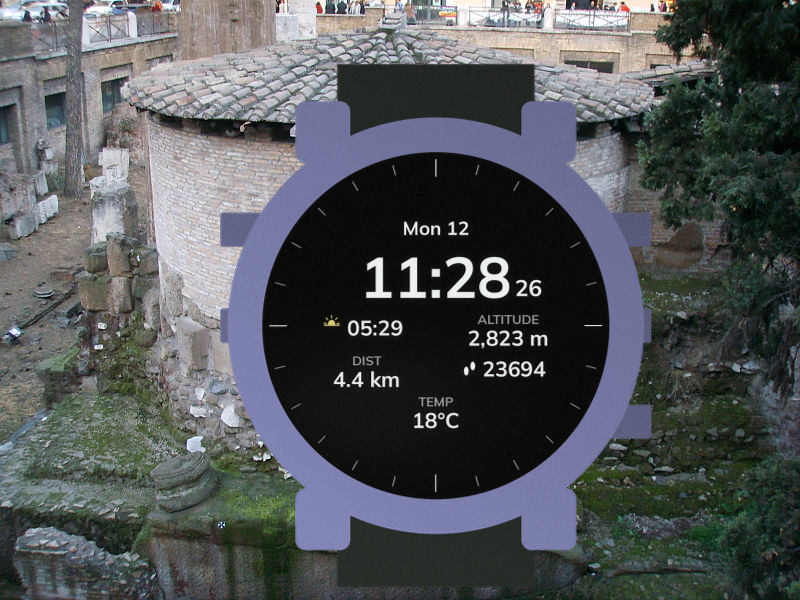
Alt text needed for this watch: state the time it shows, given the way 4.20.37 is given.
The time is 11.28.26
